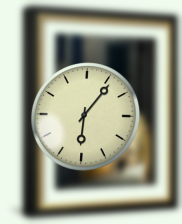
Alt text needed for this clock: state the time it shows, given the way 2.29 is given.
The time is 6.06
